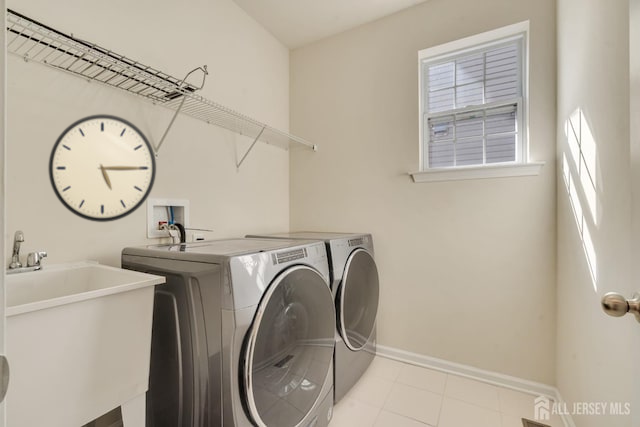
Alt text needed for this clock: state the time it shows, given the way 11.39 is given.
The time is 5.15
